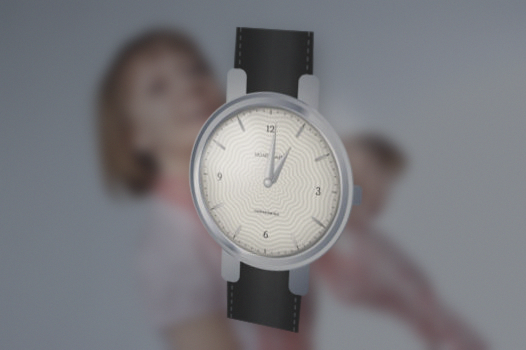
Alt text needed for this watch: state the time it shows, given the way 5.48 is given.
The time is 1.01
